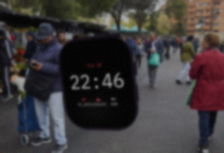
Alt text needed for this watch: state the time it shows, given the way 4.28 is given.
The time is 22.46
